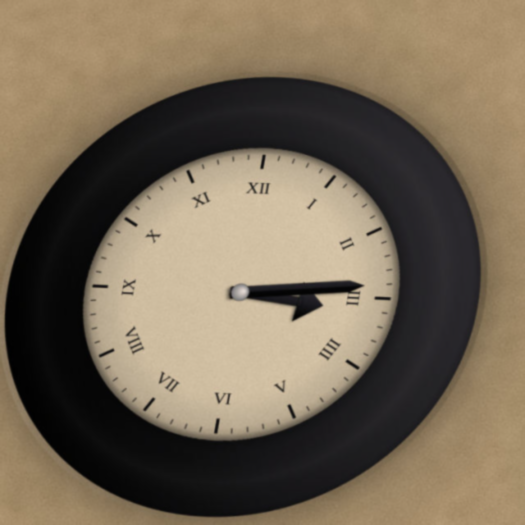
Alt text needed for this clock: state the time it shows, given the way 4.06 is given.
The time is 3.14
